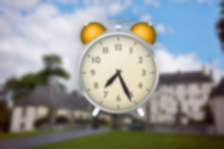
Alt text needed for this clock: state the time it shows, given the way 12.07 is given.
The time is 7.26
